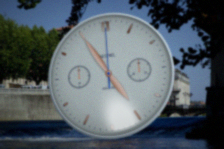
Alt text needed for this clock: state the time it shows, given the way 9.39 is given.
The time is 4.55
